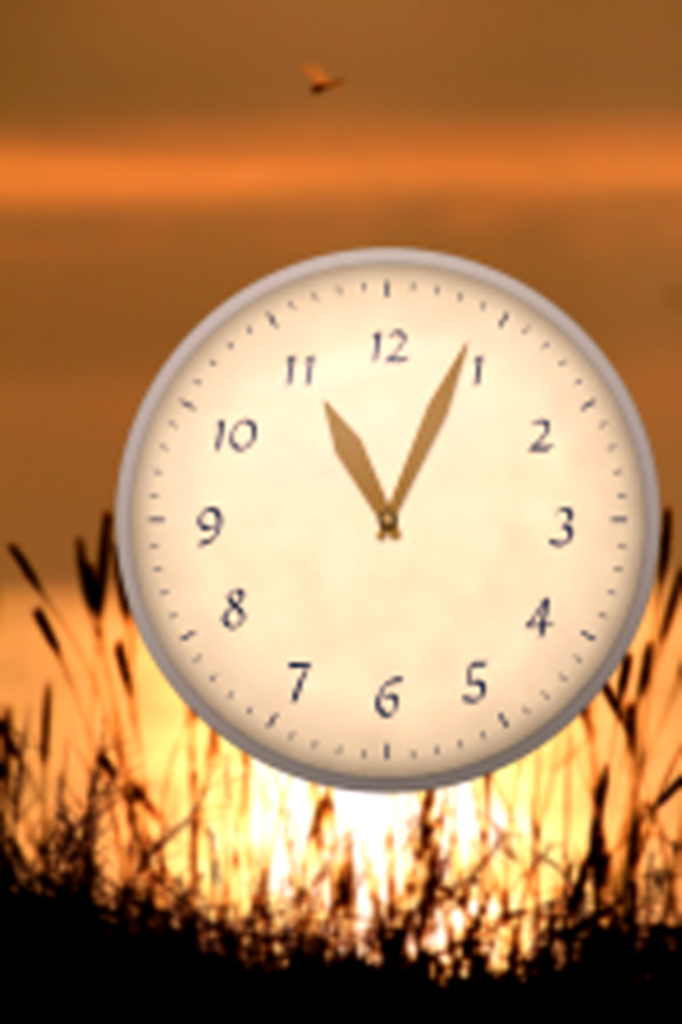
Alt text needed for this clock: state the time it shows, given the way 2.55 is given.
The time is 11.04
